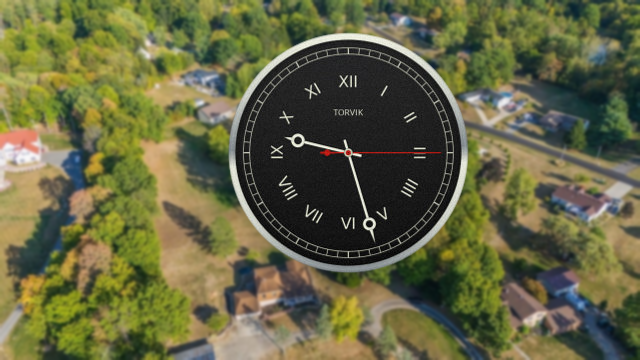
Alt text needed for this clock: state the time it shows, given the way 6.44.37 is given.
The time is 9.27.15
